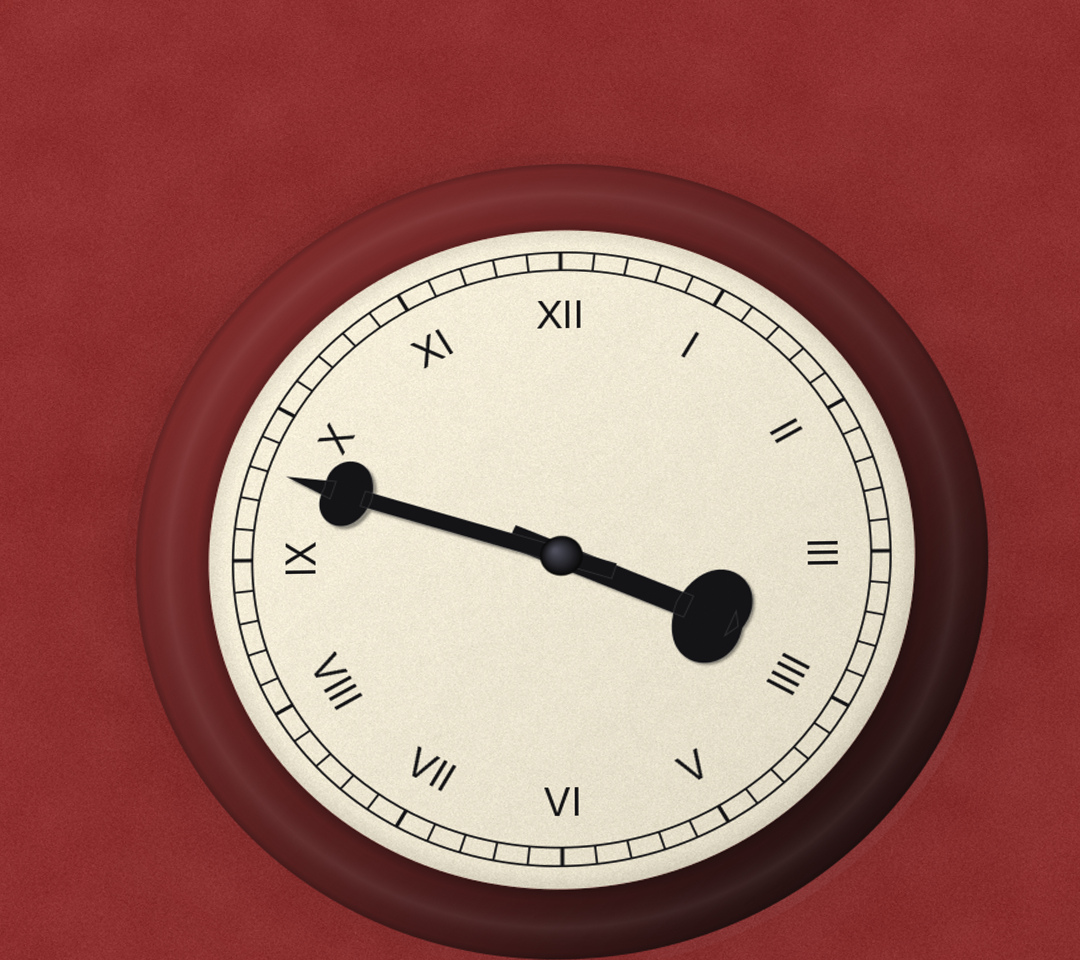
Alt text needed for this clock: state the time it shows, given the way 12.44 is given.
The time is 3.48
